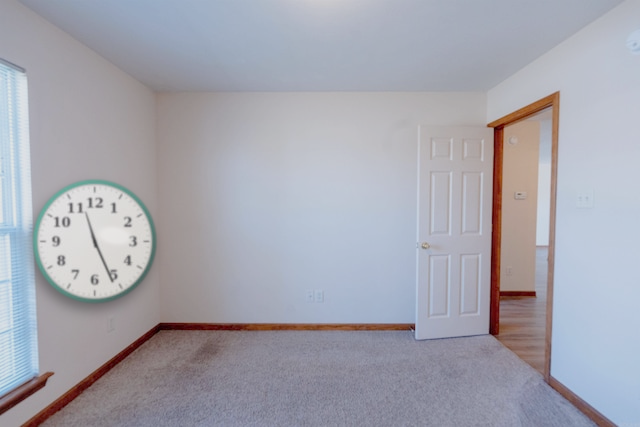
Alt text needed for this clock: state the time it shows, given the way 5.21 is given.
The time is 11.26
